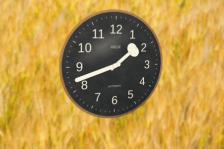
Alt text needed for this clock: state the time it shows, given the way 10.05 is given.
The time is 1.42
